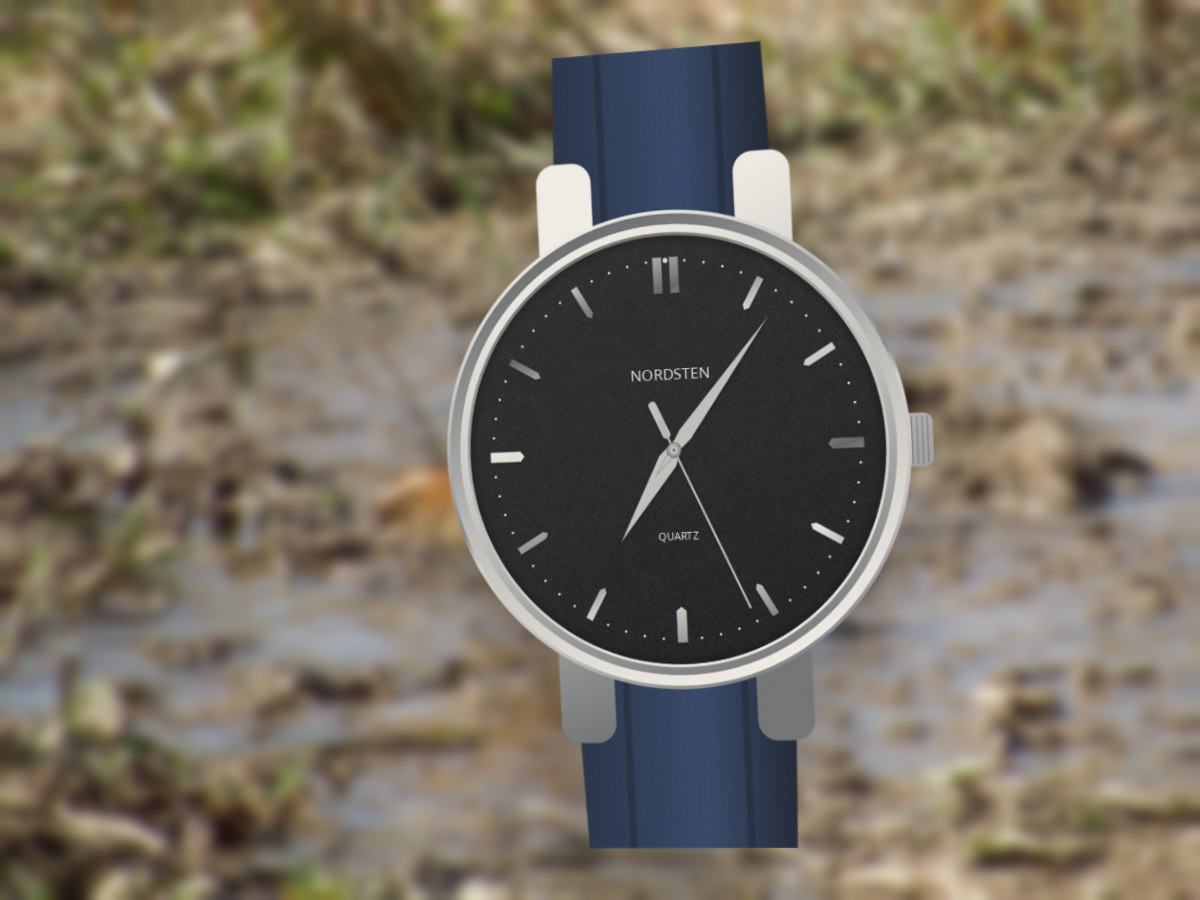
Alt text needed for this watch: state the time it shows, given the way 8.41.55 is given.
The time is 7.06.26
